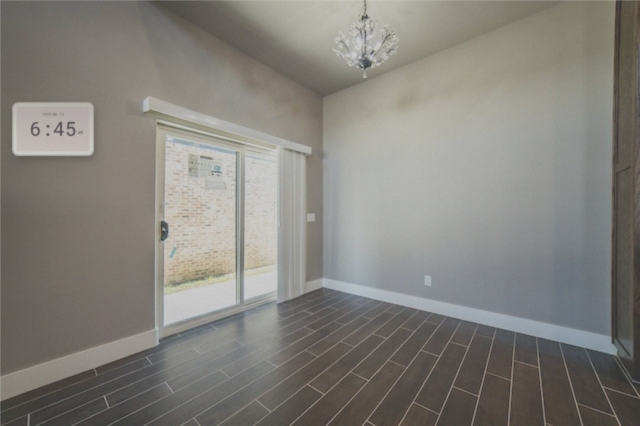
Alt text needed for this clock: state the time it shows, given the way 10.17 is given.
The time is 6.45
